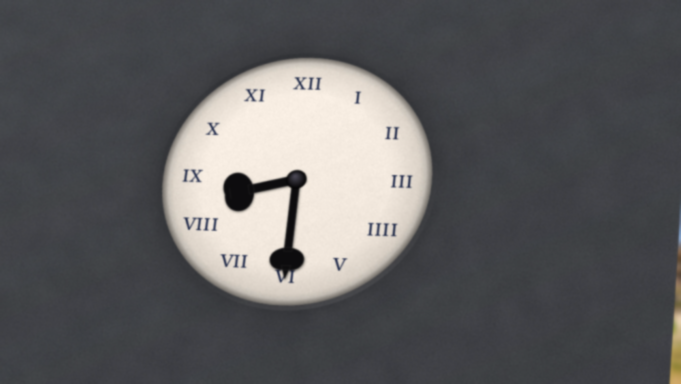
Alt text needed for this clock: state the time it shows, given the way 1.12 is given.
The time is 8.30
